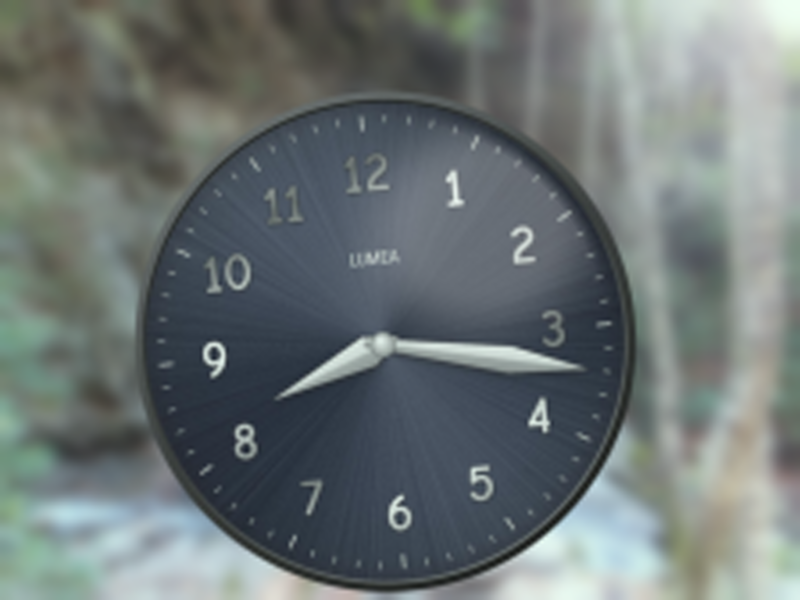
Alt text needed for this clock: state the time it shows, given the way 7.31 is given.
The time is 8.17
